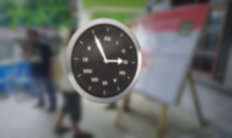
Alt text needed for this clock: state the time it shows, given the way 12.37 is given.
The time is 2.55
